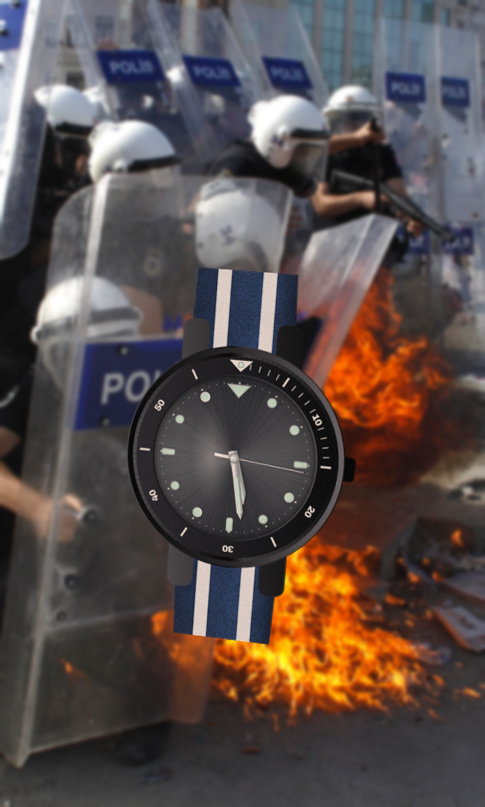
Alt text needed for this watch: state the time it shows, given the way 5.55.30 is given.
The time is 5.28.16
